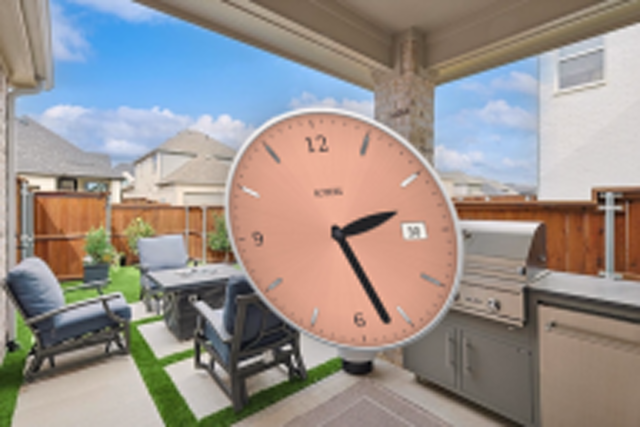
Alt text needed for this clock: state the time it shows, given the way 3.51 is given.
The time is 2.27
